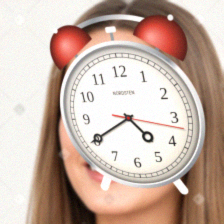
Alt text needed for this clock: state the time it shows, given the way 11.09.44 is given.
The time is 4.40.17
